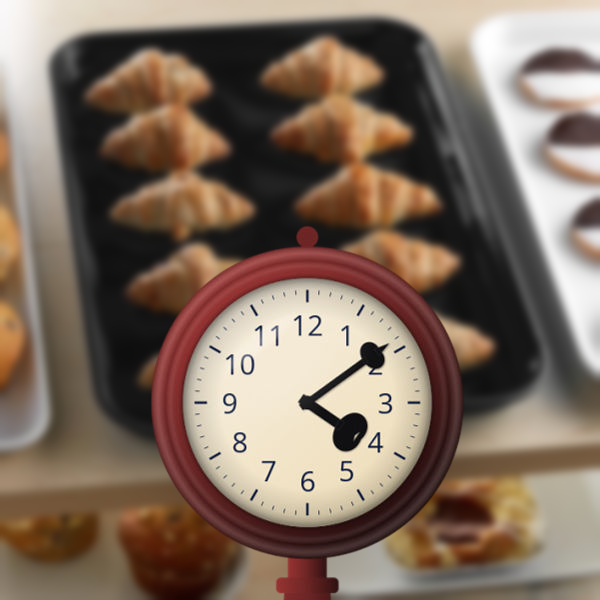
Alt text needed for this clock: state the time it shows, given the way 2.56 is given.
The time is 4.09
